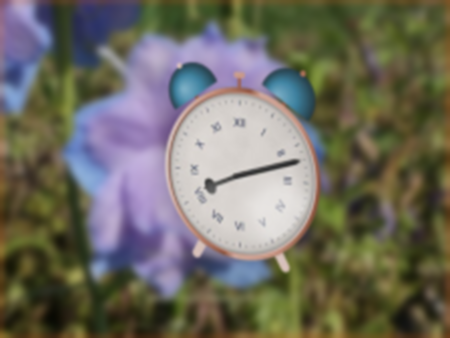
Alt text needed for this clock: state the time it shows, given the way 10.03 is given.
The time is 8.12
